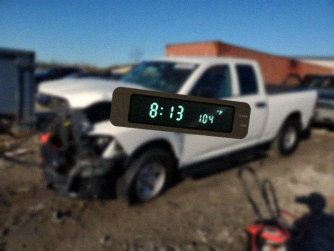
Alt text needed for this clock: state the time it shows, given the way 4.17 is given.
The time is 8.13
